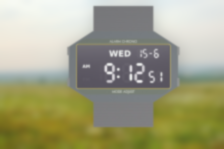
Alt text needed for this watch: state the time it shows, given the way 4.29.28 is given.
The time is 9.12.51
